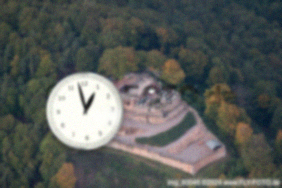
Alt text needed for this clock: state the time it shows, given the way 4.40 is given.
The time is 12.58
